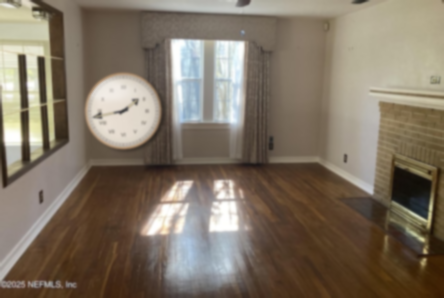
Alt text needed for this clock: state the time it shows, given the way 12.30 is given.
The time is 1.43
